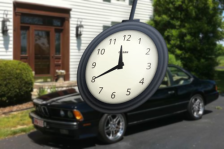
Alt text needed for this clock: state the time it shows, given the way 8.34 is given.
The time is 11.40
